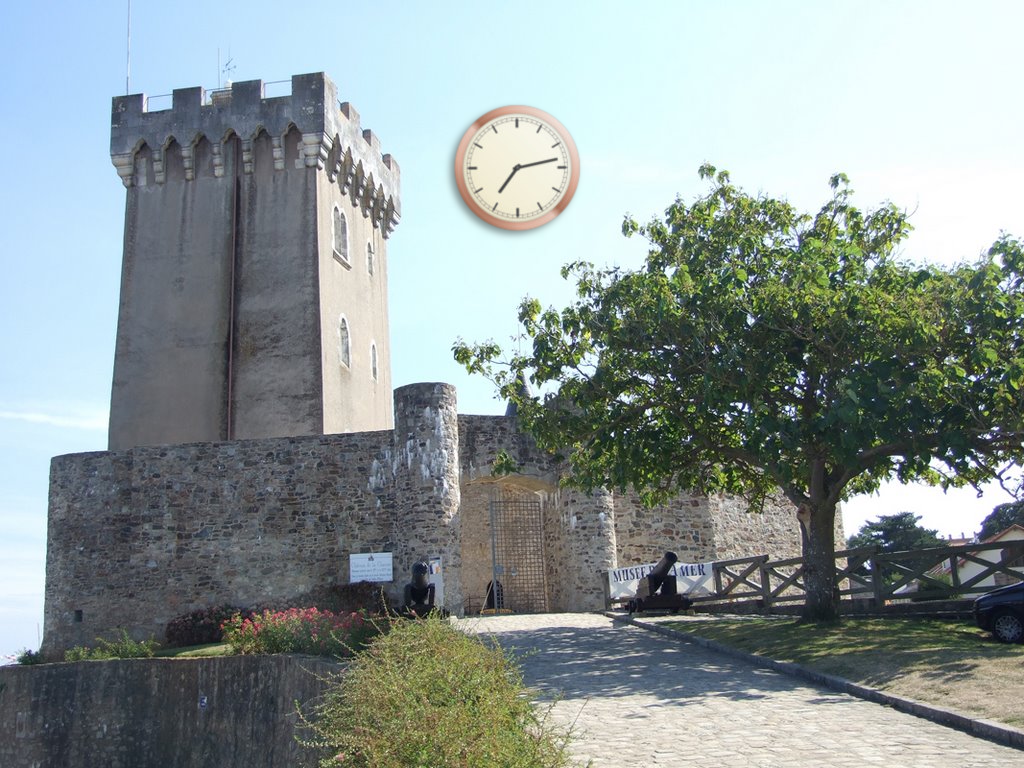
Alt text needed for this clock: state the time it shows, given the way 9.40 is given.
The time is 7.13
